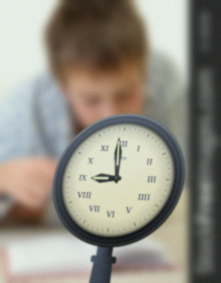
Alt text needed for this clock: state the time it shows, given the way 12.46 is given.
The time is 8.59
